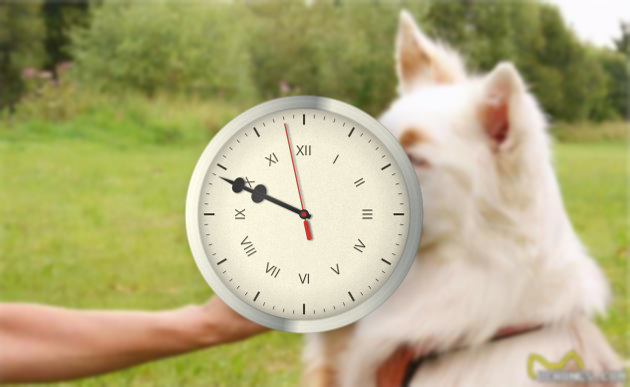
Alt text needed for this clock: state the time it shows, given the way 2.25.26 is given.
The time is 9.48.58
